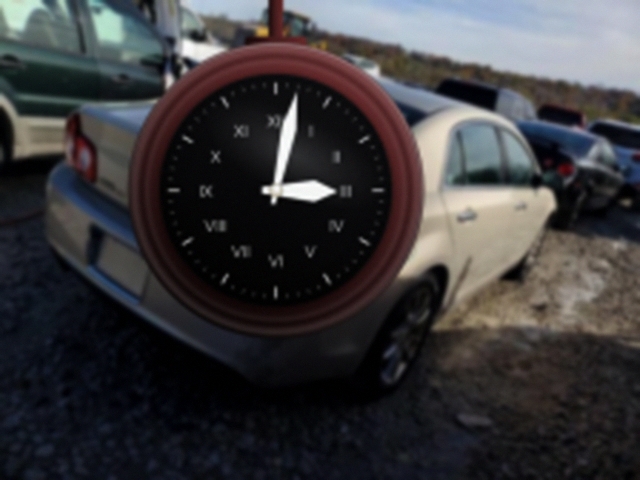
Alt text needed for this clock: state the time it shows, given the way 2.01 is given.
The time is 3.02
